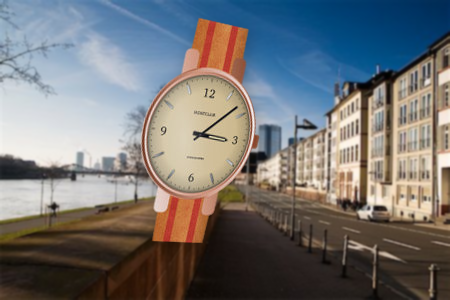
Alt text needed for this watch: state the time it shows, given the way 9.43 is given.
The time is 3.08
